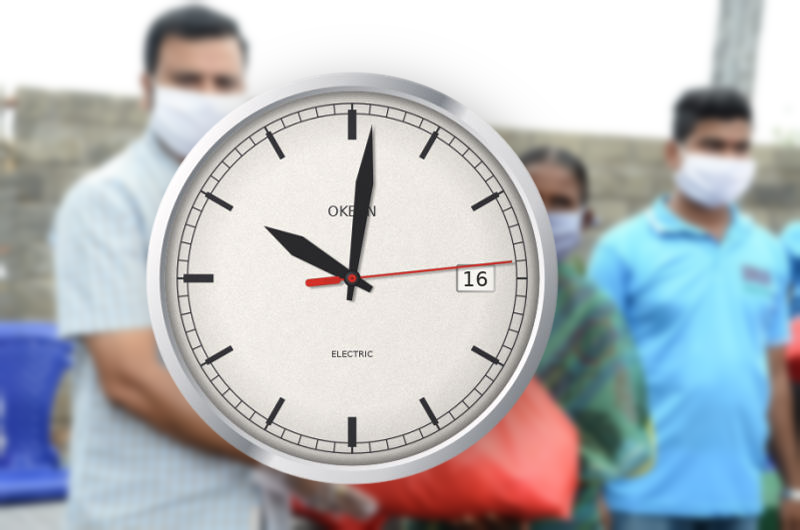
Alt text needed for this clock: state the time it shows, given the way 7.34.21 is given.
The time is 10.01.14
